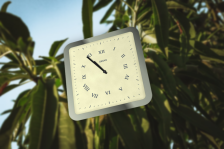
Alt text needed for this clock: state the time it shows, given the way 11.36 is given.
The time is 10.54
